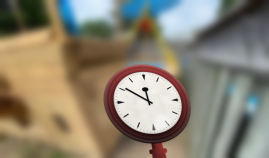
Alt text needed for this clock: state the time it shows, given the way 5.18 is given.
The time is 11.51
